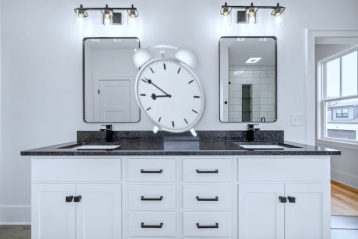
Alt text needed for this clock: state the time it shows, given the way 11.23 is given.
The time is 8.51
